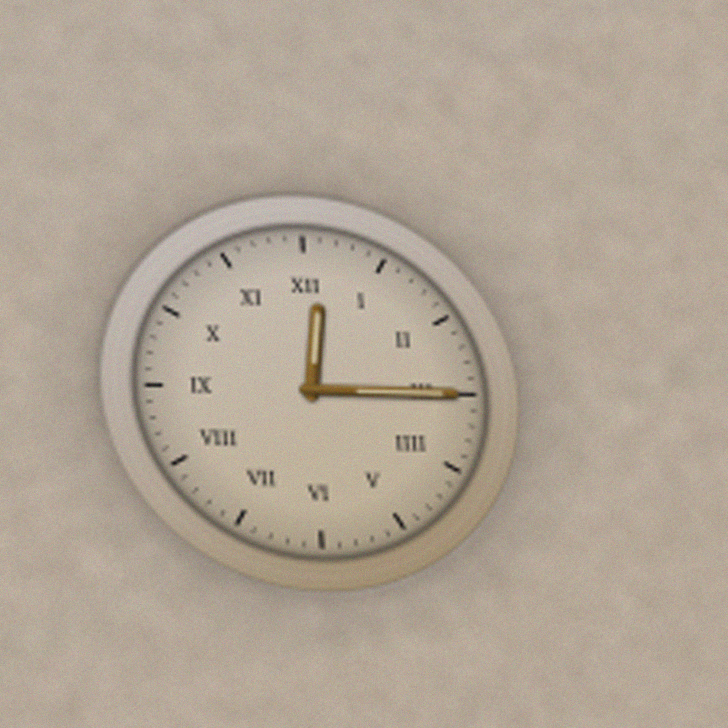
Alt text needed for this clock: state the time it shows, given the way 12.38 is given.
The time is 12.15
